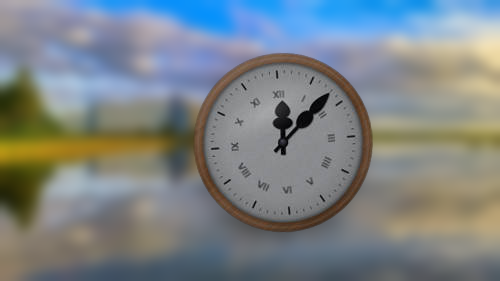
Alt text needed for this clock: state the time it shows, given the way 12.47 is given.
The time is 12.08
